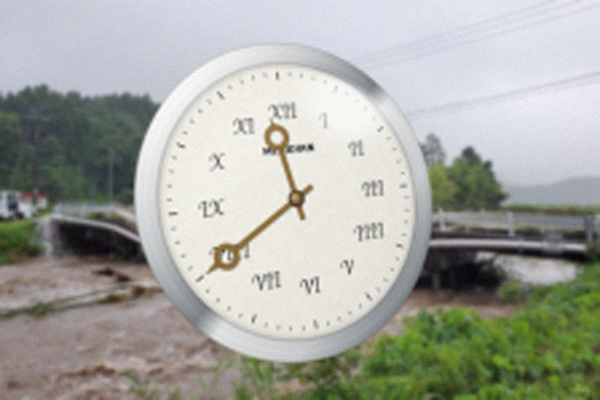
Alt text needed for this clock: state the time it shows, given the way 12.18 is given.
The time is 11.40
